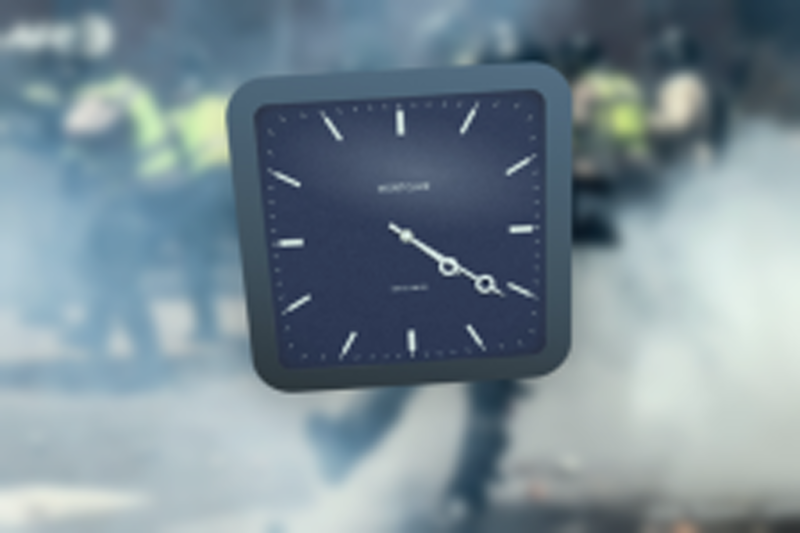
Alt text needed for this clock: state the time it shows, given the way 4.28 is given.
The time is 4.21
